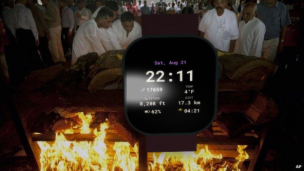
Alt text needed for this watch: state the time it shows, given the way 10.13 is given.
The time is 22.11
